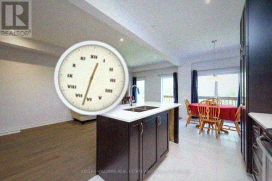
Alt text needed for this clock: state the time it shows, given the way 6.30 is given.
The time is 12.32
